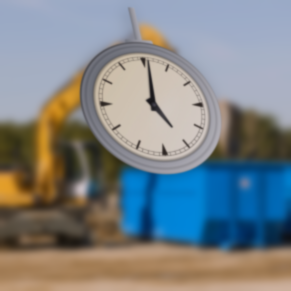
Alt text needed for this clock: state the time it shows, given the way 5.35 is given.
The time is 5.01
